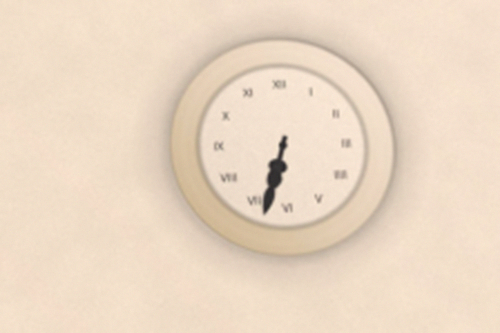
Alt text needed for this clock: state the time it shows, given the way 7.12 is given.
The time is 6.33
